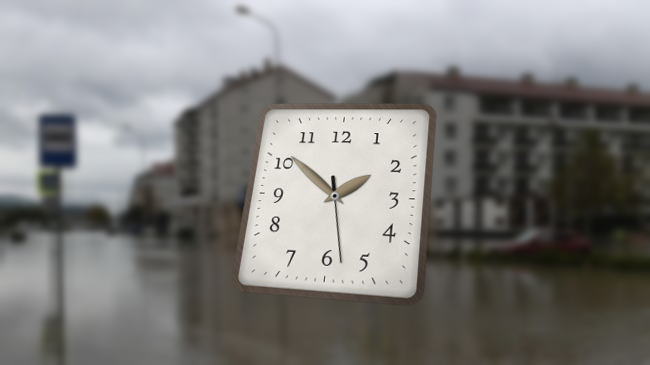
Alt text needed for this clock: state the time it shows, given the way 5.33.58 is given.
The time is 1.51.28
